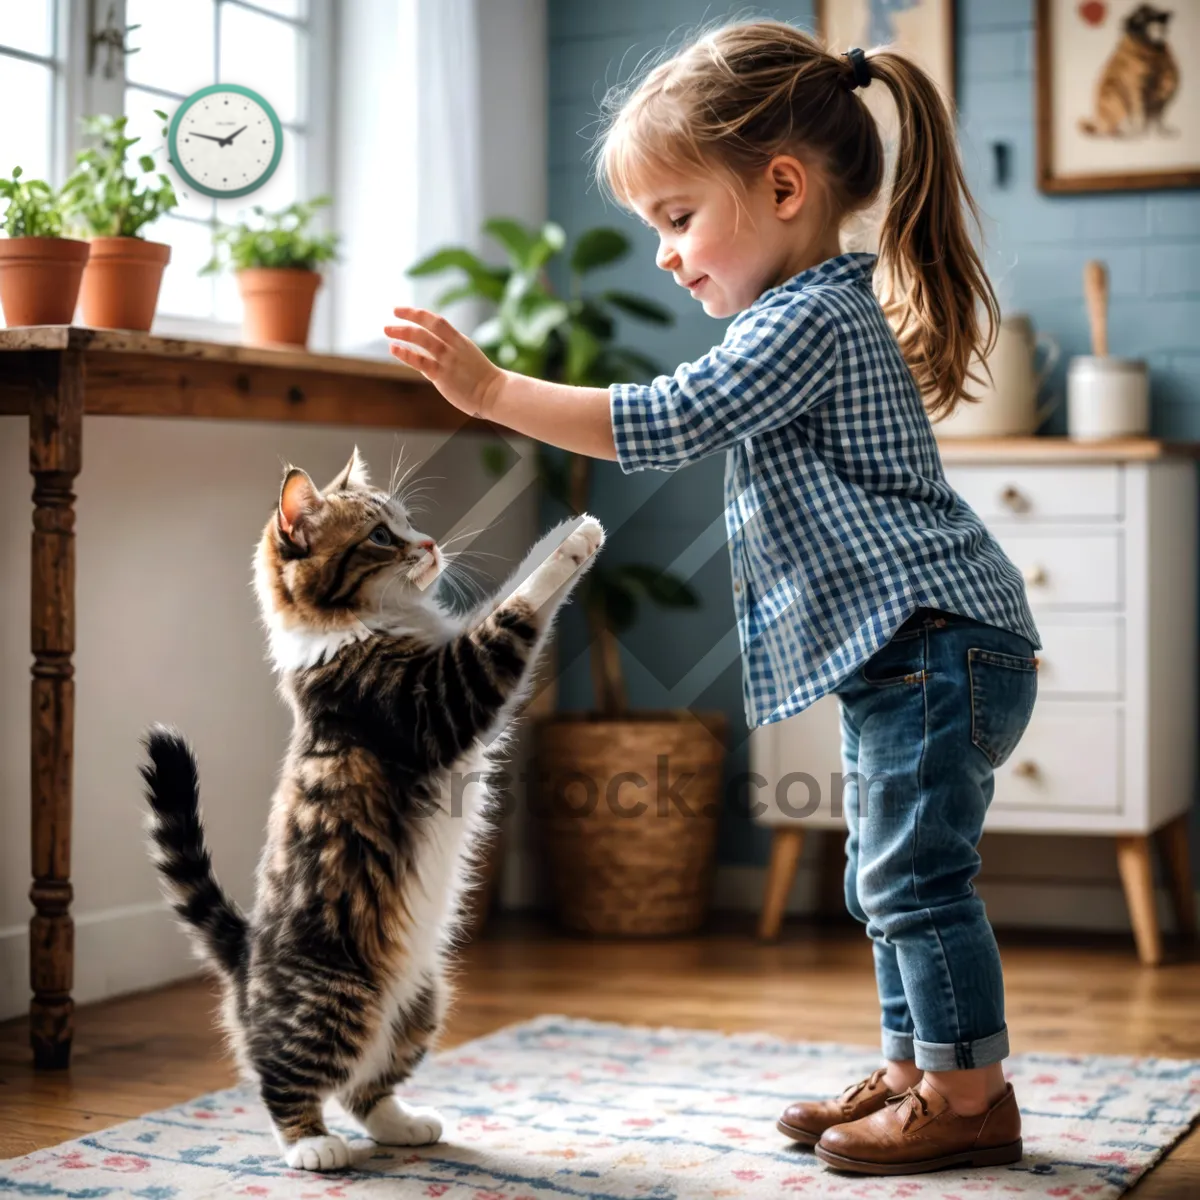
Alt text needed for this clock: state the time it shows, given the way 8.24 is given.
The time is 1.47
